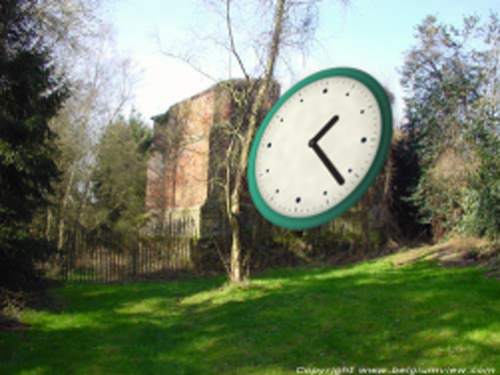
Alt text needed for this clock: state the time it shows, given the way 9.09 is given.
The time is 1.22
